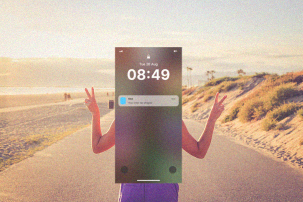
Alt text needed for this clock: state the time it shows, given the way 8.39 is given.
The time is 8.49
